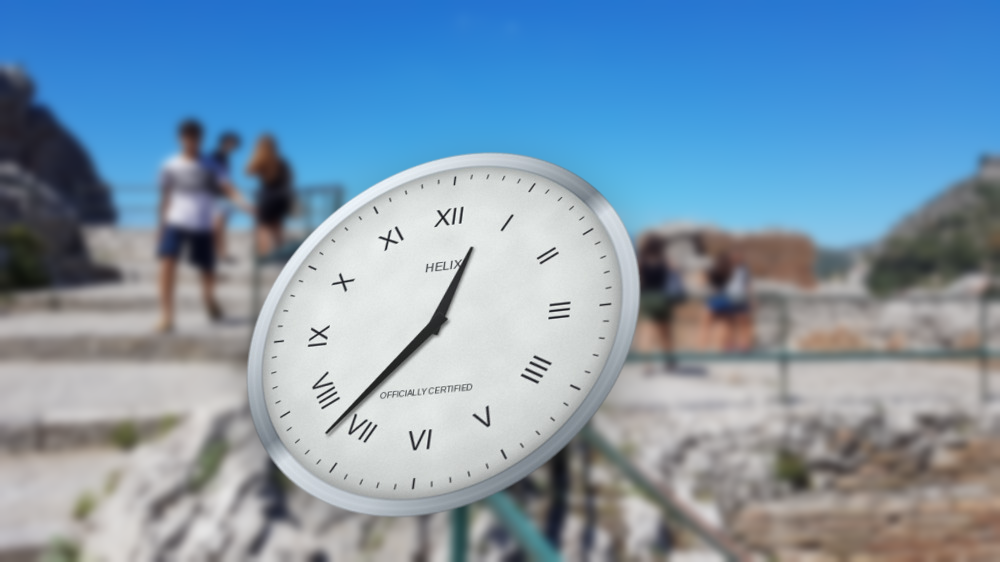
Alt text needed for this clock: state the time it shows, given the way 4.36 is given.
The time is 12.37
